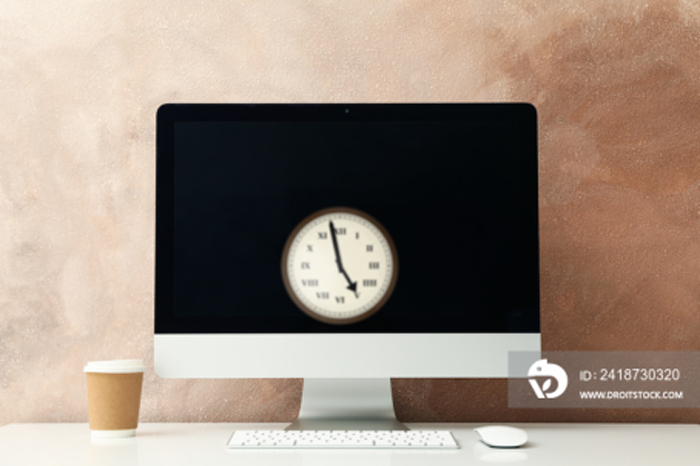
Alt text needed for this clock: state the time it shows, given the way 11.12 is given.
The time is 4.58
